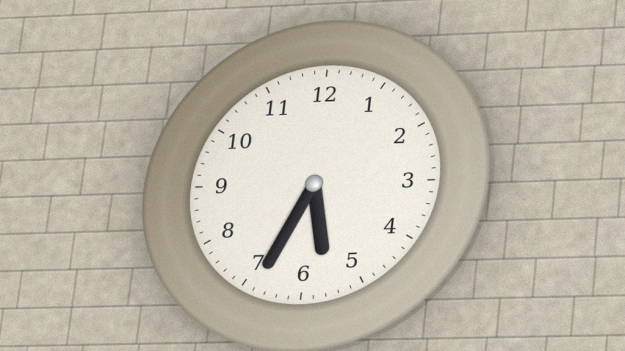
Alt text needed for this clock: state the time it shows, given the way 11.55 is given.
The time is 5.34
